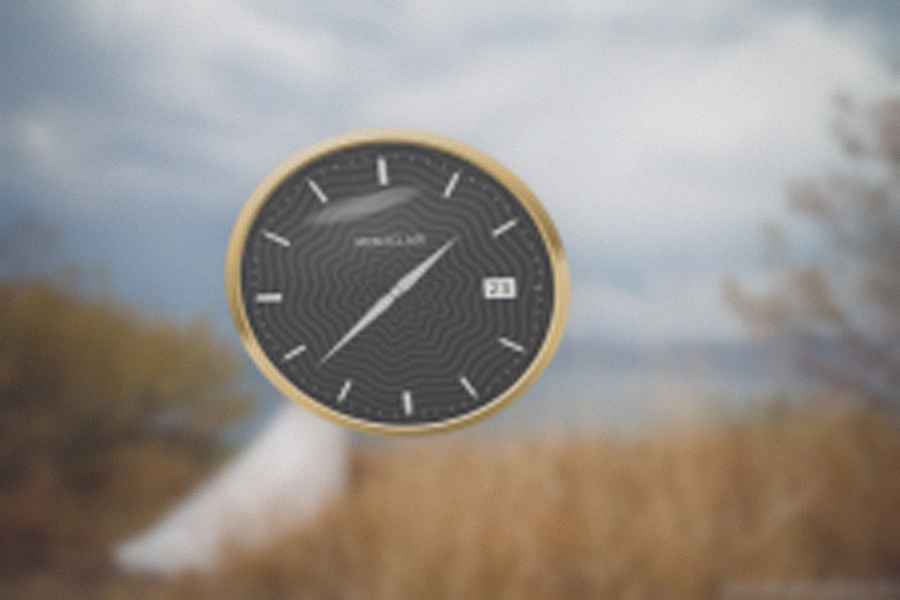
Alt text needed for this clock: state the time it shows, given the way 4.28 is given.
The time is 1.38
